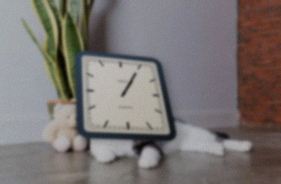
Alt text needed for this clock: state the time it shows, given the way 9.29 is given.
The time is 1.05
